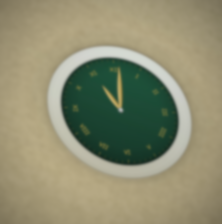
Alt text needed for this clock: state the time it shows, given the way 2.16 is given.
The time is 11.01
